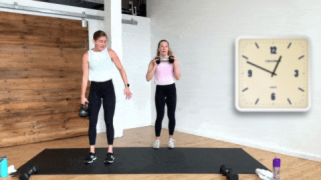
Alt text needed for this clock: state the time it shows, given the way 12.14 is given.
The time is 12.49
